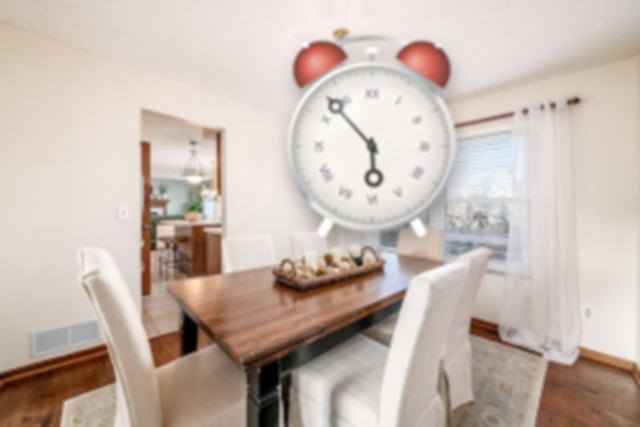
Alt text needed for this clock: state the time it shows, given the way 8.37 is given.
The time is 5.53
